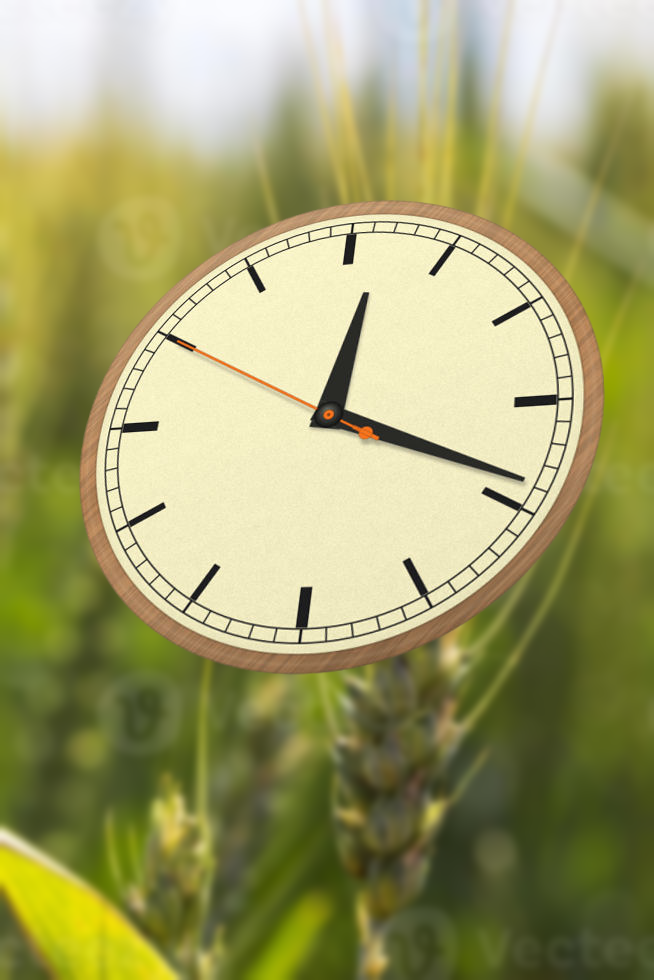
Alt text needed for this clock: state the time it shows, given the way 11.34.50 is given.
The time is 12.18.50
